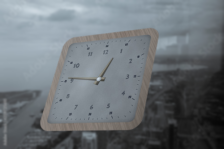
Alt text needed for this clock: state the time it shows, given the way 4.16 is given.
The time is 12.46
